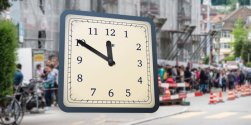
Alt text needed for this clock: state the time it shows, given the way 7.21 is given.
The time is 11.50
